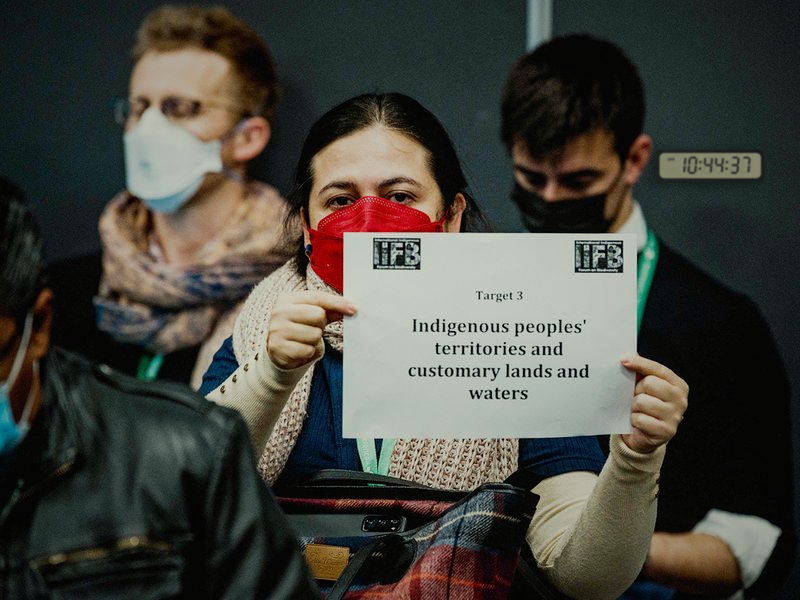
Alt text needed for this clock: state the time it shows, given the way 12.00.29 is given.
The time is 10.44.37
